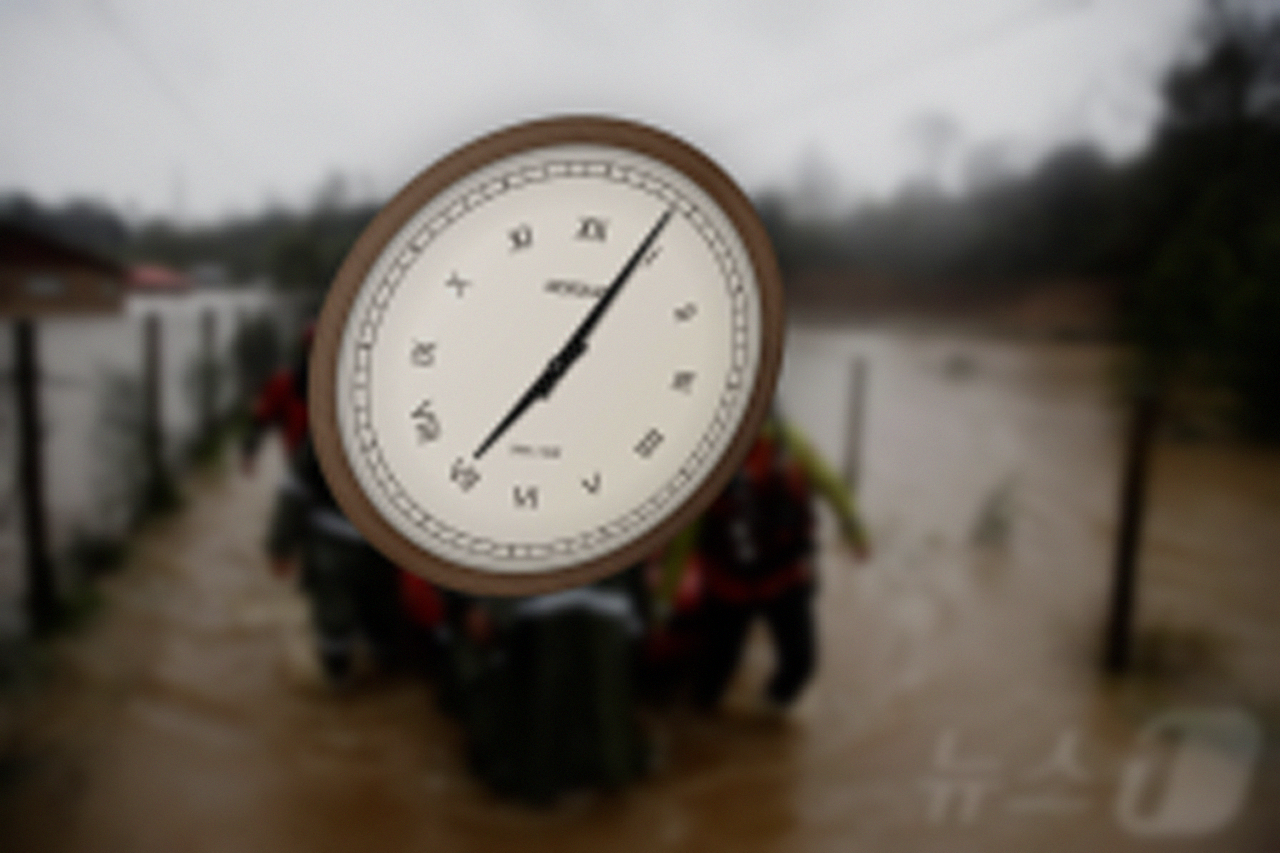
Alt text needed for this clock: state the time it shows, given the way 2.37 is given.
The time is 7.04
